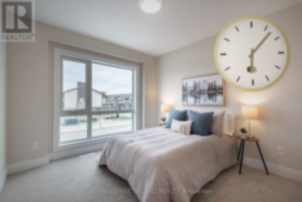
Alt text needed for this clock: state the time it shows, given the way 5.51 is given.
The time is 6.07
